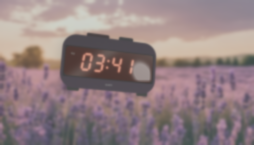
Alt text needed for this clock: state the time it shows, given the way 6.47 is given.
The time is 3.41
